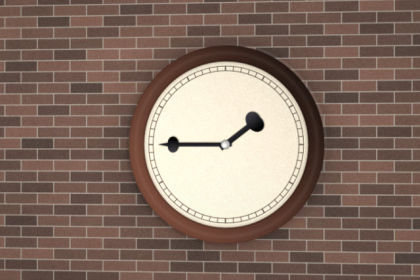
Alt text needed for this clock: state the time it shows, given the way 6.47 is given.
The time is 1.45
